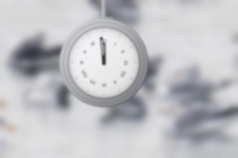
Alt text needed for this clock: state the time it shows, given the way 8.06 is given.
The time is 11.59
